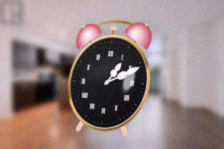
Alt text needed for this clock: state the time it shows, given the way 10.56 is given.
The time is 1.11
